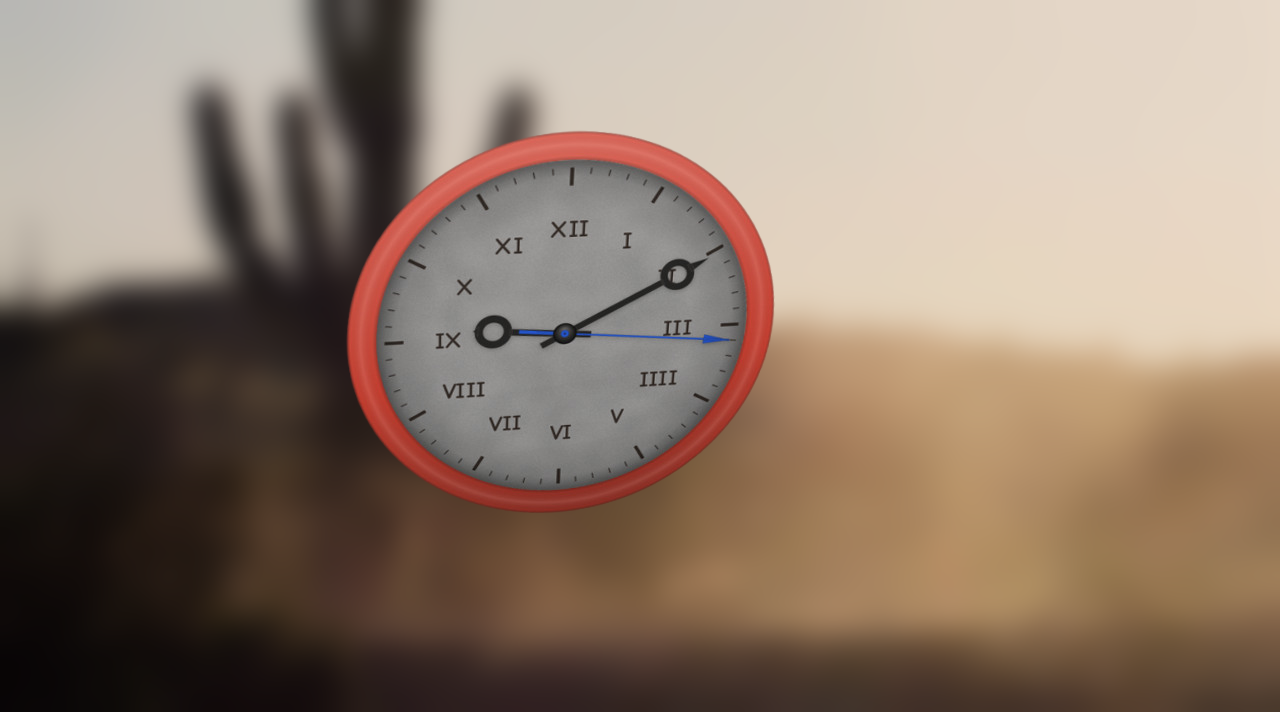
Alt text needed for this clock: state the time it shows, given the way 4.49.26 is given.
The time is 9.10.16
